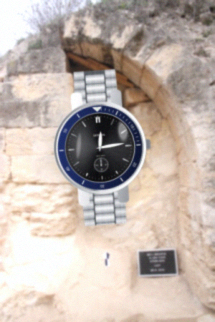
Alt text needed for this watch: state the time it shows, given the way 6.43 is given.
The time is 12.14
